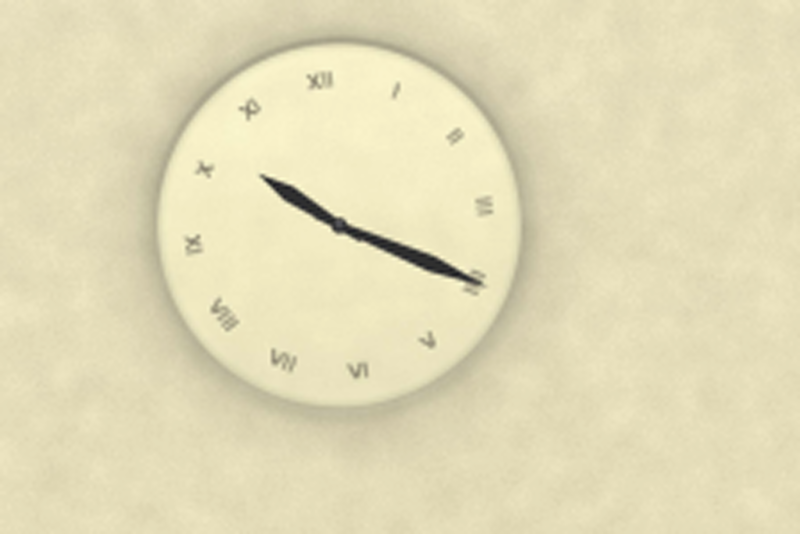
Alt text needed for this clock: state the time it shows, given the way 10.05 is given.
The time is 10.20
